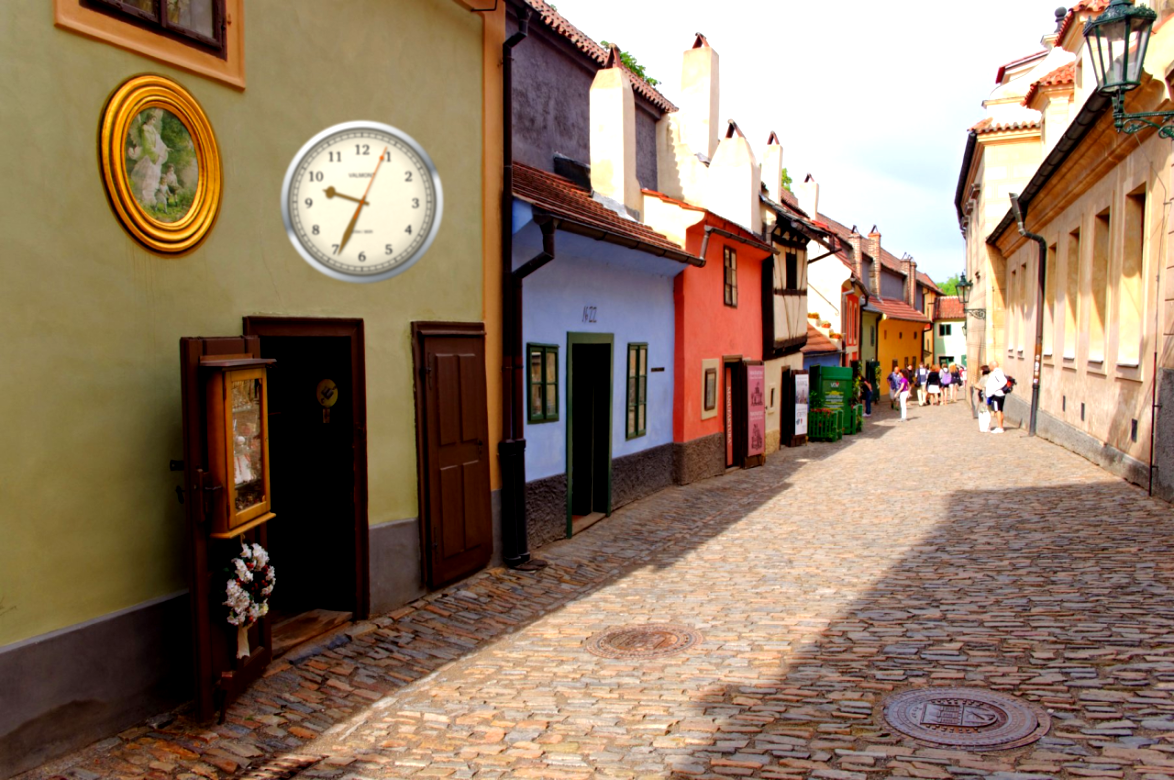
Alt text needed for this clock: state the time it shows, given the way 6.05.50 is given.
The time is 9.34.04
